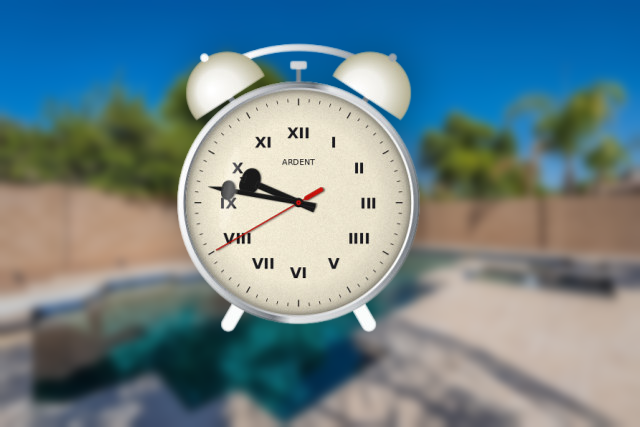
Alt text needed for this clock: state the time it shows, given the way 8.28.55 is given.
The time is 9.46.40
